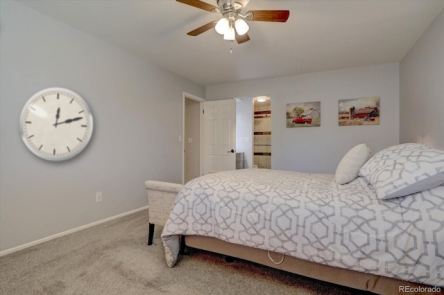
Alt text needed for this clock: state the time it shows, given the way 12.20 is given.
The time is 12.12
